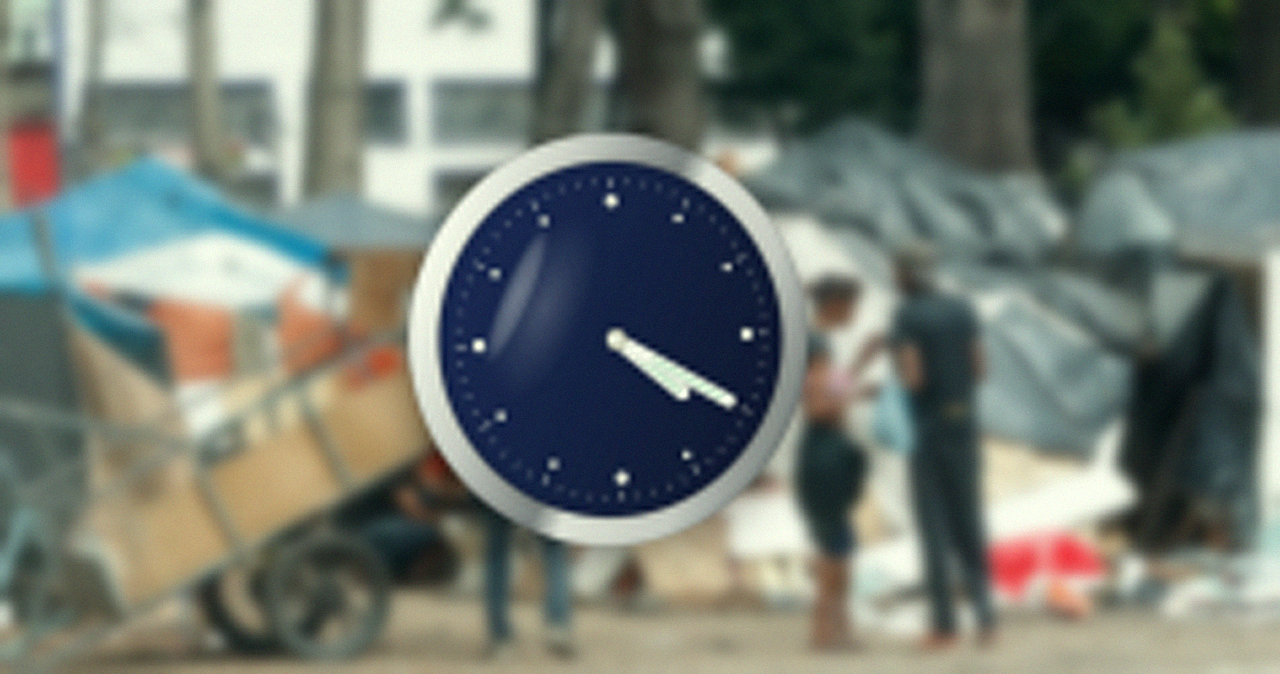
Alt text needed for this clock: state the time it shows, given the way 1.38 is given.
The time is 4.20
